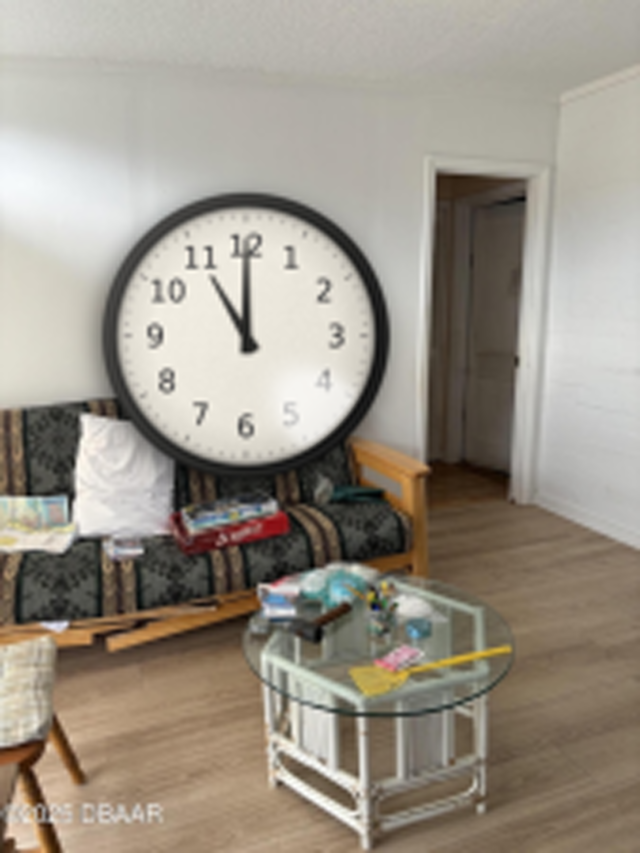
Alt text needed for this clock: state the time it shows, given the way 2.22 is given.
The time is 11.00
